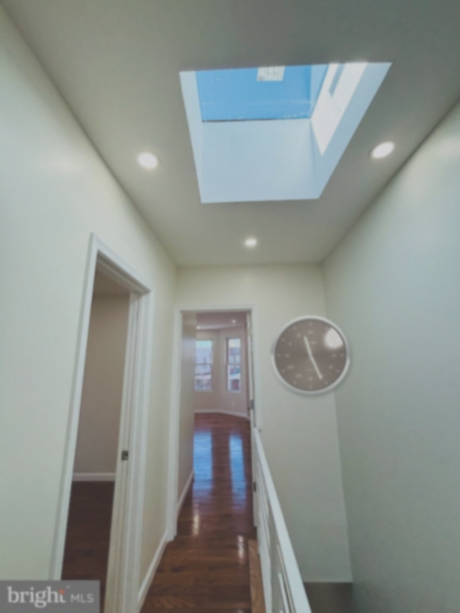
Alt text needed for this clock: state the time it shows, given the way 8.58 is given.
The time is 11.26
